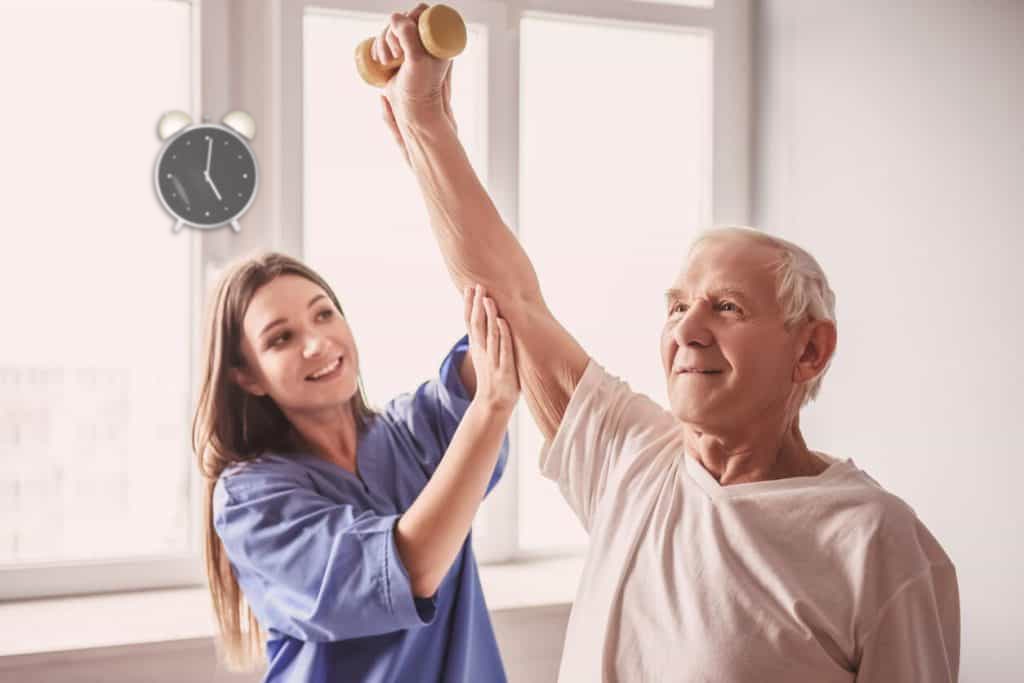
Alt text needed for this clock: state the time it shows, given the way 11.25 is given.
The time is 5.01
